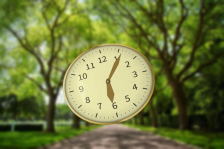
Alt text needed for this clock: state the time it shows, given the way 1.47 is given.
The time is 6.06
